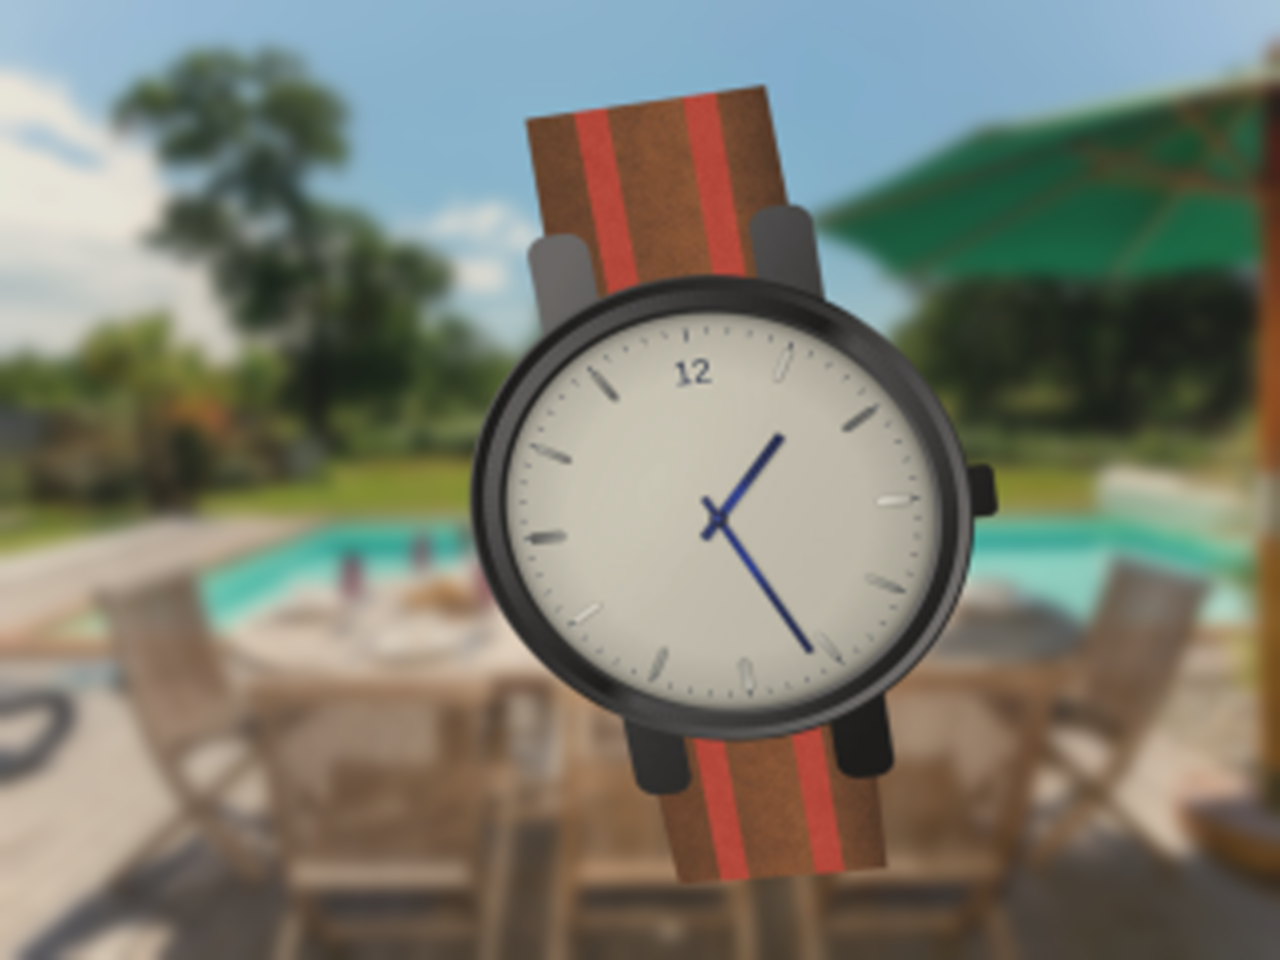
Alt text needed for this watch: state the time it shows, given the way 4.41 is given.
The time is 1.26
